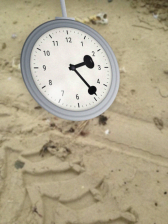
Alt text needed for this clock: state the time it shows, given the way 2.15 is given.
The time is 2.24
